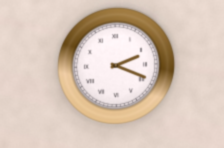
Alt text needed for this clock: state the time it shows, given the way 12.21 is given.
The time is 2.19
